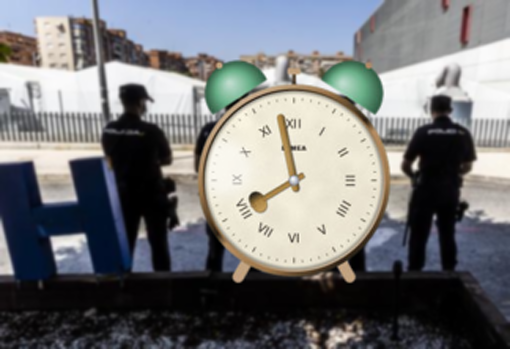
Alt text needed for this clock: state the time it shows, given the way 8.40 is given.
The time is 7.58
